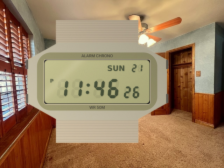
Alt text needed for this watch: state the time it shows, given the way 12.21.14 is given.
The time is 11.46.26
